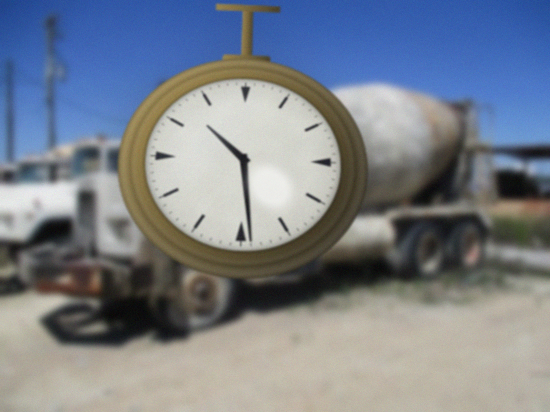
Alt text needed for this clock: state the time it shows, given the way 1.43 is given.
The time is 10.29
